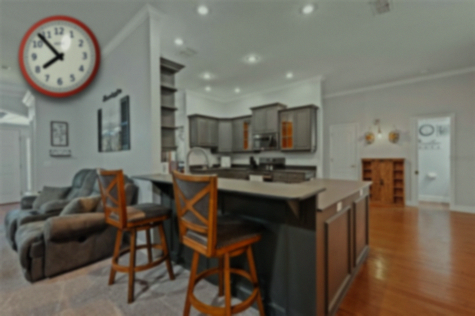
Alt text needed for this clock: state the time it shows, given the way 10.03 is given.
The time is 7.53
